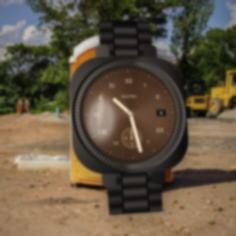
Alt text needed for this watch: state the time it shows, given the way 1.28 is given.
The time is 10.28
